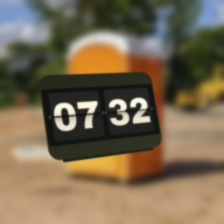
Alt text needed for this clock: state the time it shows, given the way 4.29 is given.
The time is 7.32
